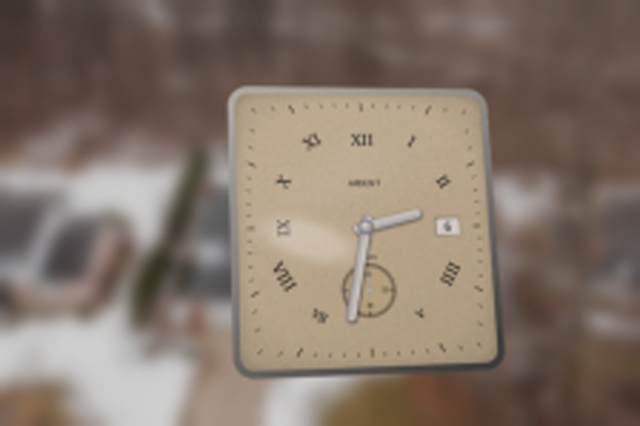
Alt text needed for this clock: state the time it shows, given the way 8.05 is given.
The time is 2.32
